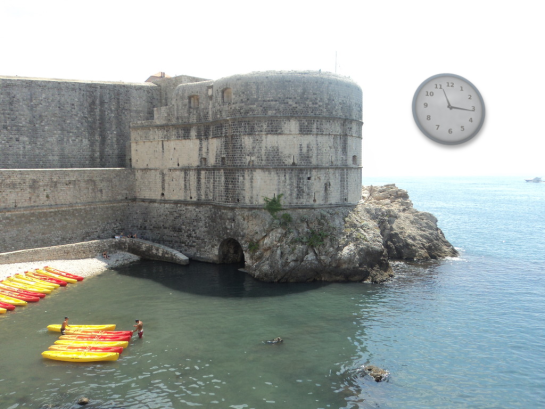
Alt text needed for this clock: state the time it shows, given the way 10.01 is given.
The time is 11.16
